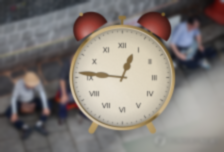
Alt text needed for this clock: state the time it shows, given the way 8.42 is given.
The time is 12.46
